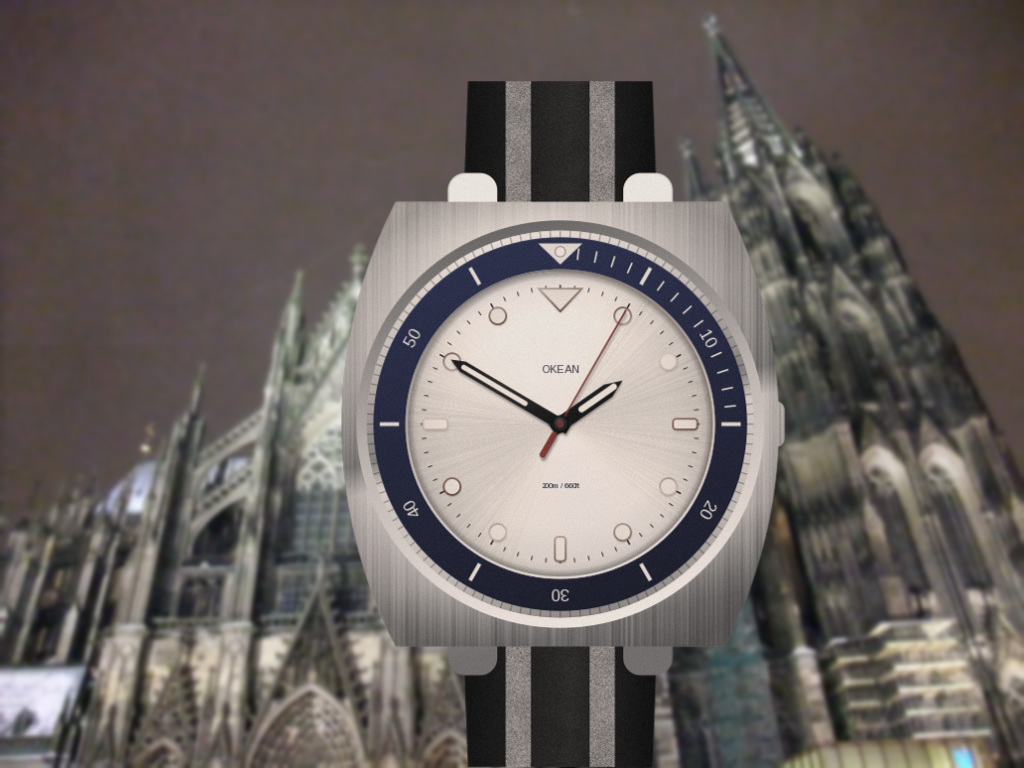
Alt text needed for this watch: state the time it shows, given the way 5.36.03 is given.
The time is 1.50.05
